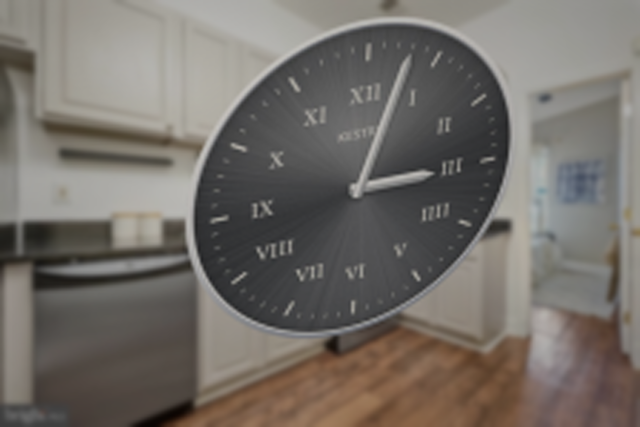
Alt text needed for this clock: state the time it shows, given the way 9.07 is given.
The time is 3.03
